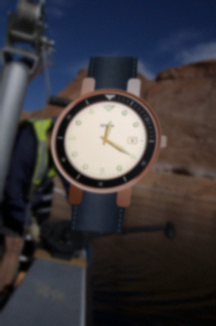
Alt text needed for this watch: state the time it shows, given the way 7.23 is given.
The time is 12.20
